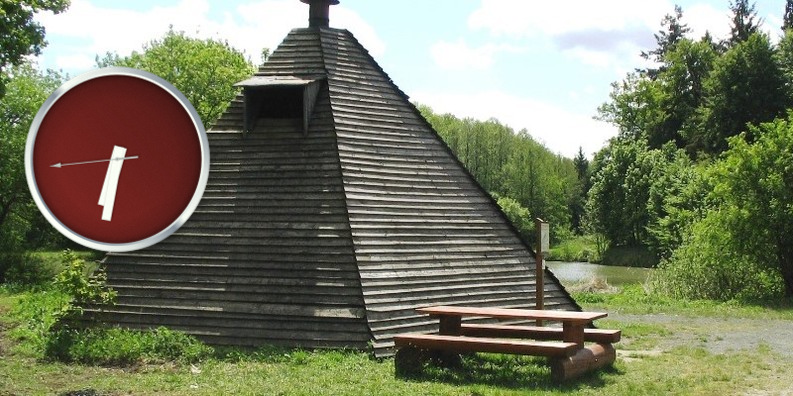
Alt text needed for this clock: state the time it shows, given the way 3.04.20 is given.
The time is 6.31.44
